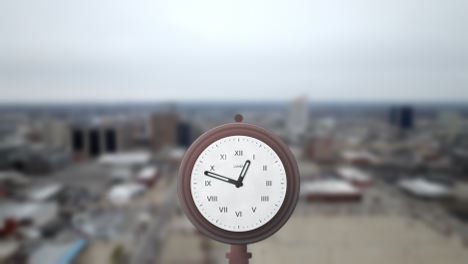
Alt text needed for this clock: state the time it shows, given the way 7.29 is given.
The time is 12.48
